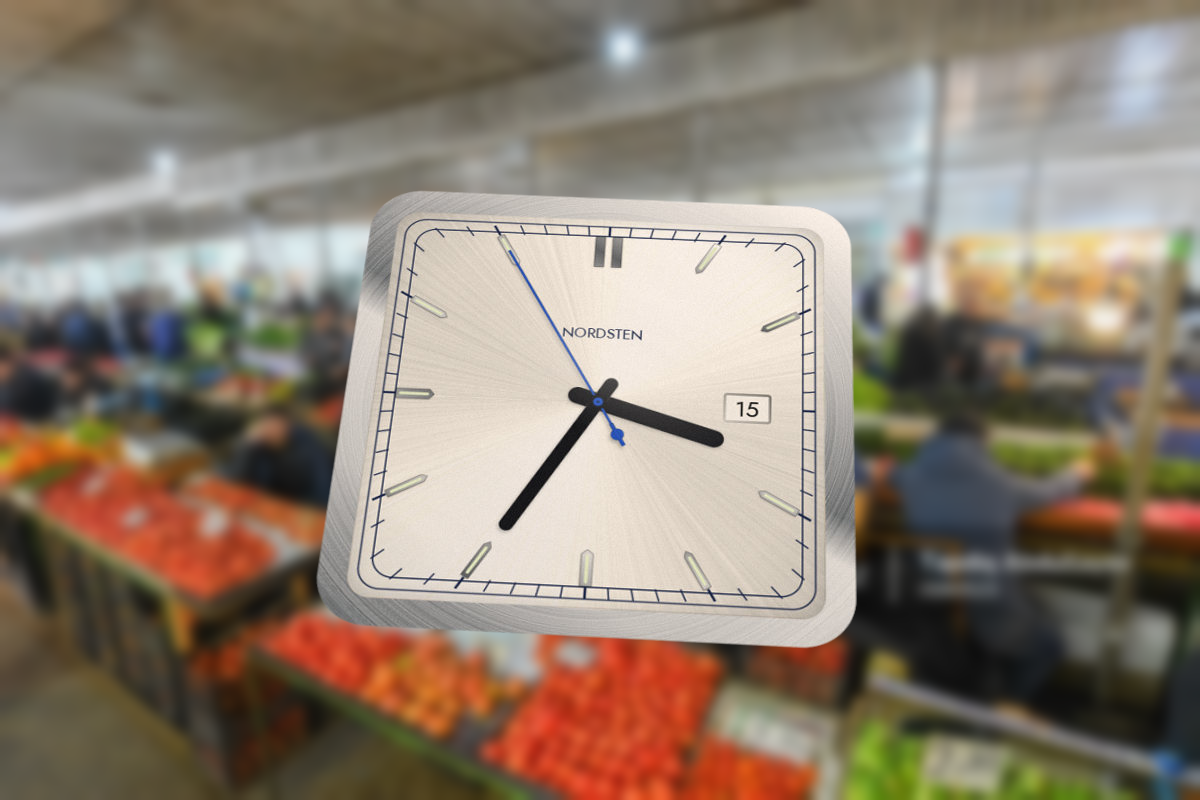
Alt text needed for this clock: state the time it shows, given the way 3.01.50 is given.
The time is 3.34.55
